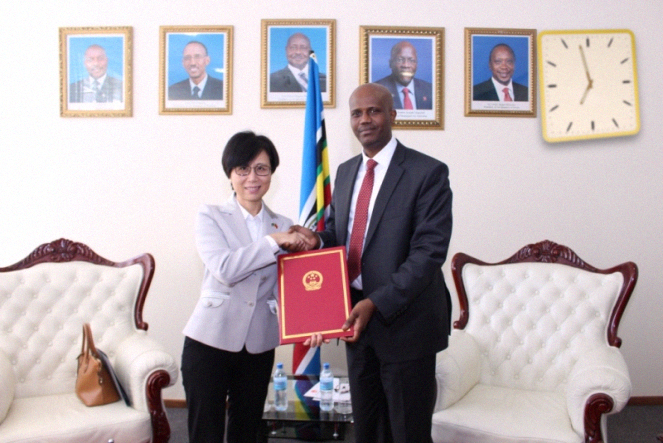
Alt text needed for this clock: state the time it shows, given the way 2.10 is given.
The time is 6.58
